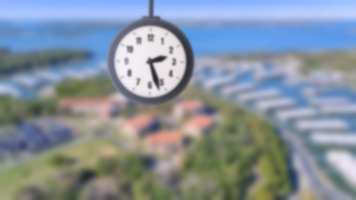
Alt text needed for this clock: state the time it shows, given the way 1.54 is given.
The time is 2.27
